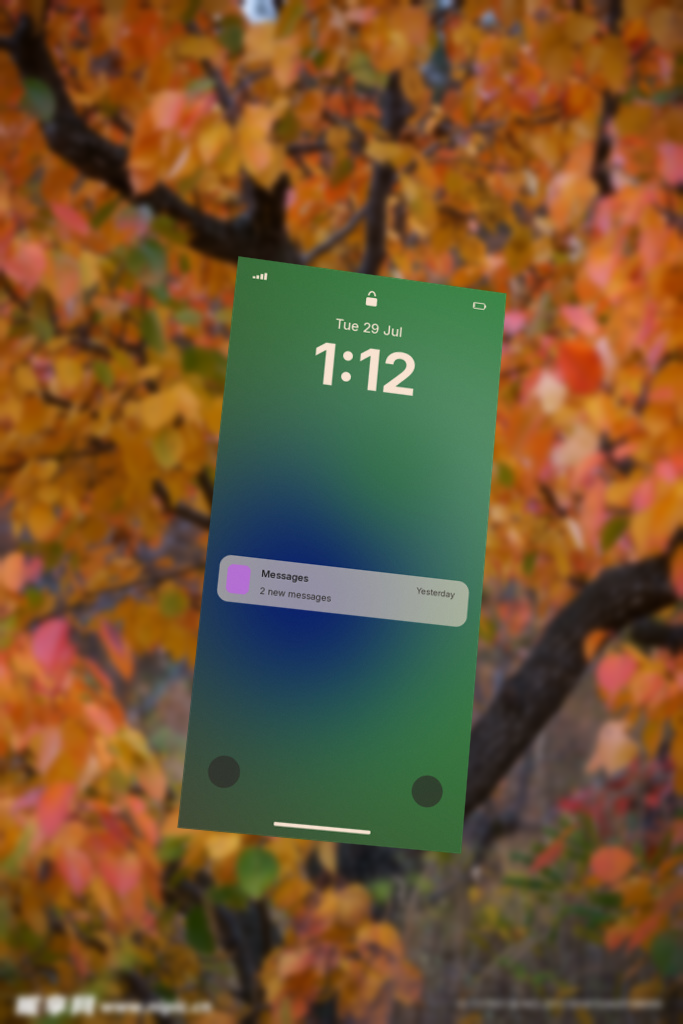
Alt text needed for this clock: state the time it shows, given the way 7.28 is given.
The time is 1.12
